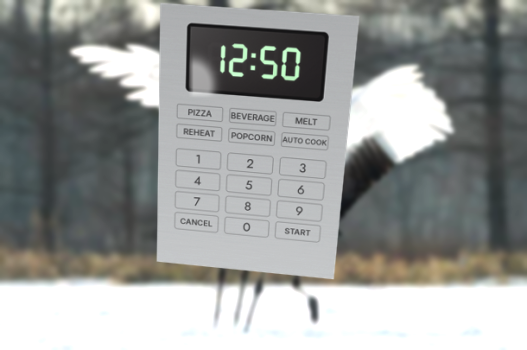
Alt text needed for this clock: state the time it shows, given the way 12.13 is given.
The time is 12.50
